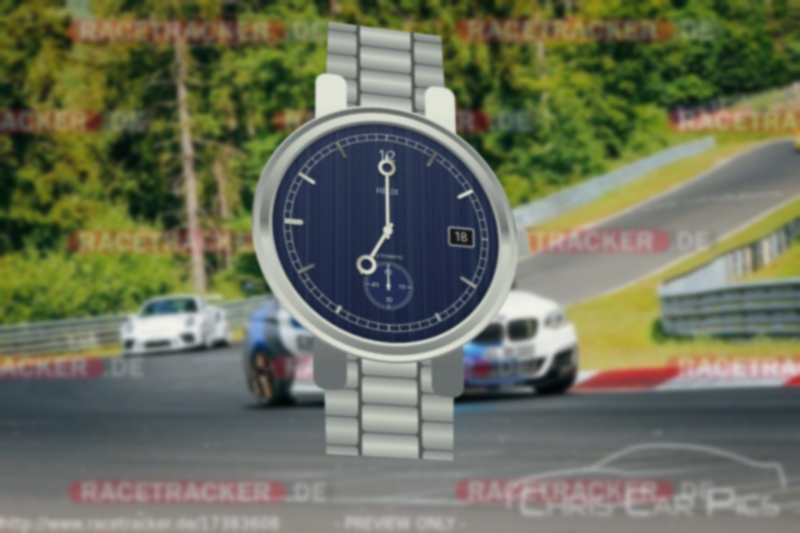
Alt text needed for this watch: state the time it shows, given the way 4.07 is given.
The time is 7.00
